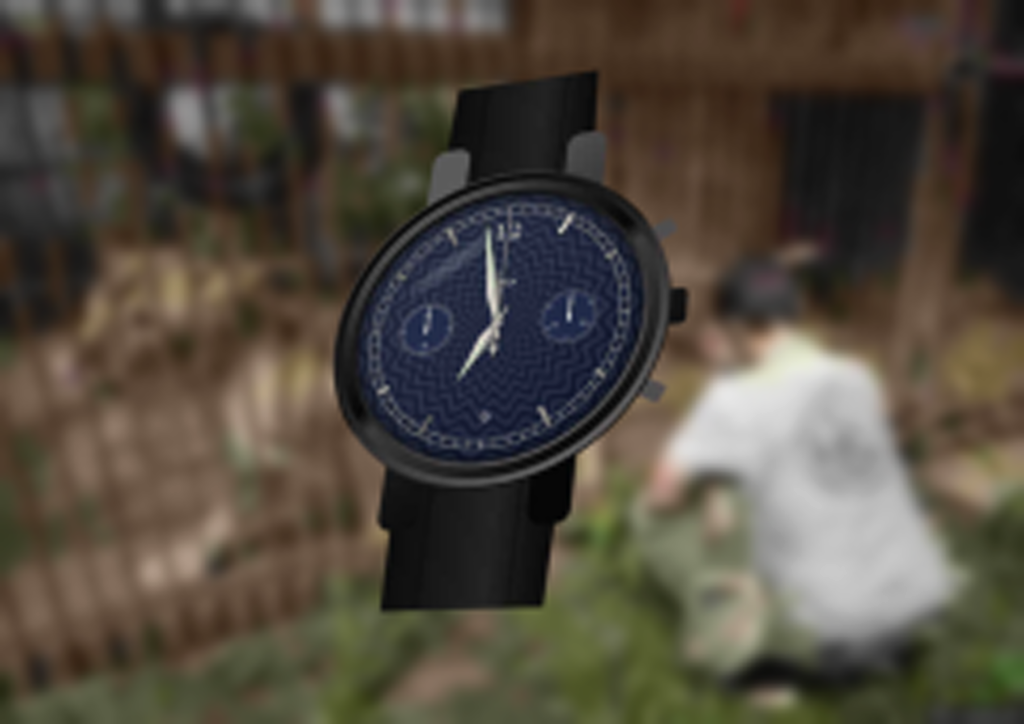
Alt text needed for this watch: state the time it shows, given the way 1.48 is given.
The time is 6.58
